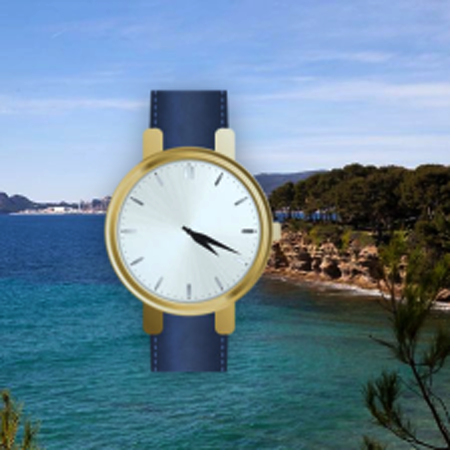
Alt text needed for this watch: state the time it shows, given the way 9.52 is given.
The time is 4.19
